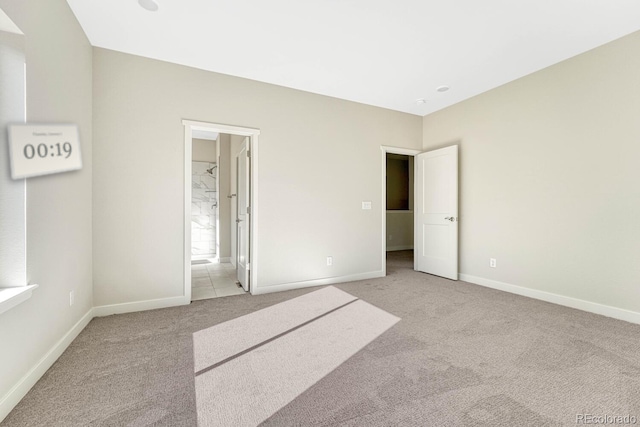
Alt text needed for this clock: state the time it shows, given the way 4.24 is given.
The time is 0.19
